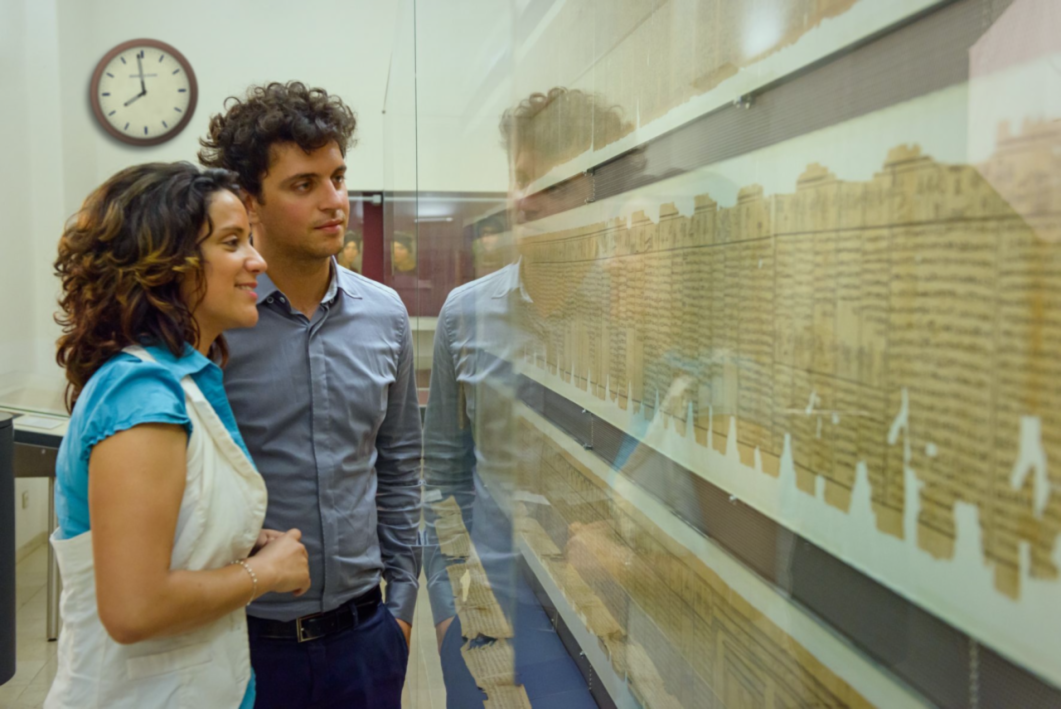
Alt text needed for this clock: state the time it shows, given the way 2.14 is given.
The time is 7.59
